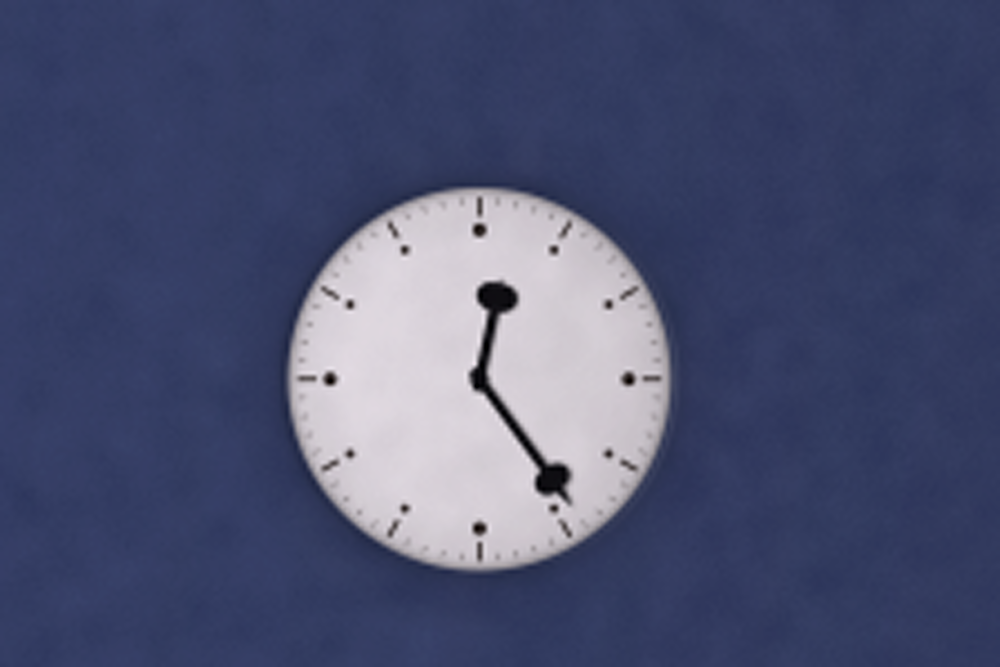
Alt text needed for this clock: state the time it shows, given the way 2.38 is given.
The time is 12.24
